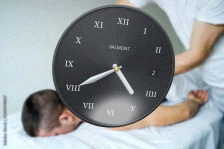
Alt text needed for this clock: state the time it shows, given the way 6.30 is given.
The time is 4.40
